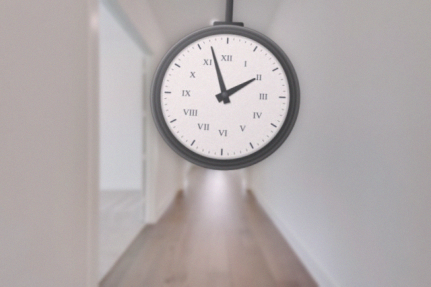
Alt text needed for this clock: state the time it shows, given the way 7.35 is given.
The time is 1.57
